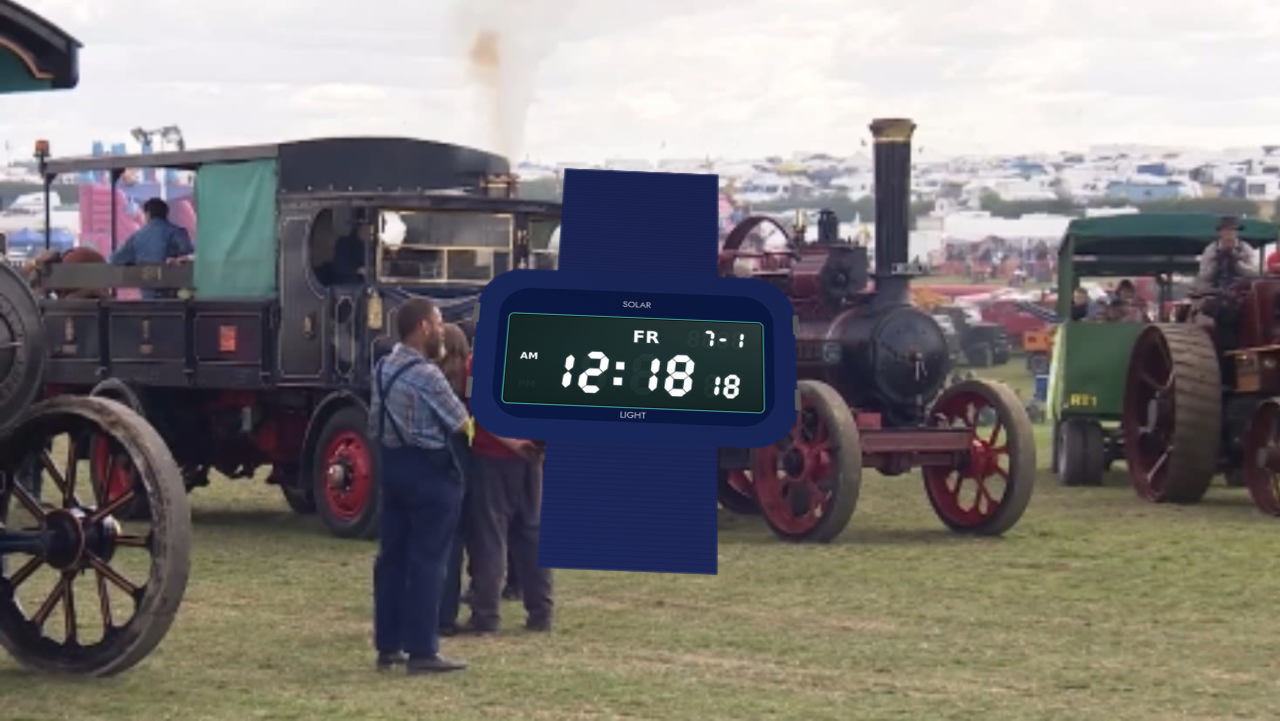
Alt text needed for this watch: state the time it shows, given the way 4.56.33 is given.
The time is 12.18.18
